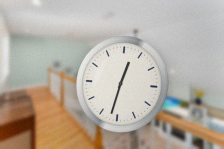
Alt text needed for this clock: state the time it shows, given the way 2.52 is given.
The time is 12.32
